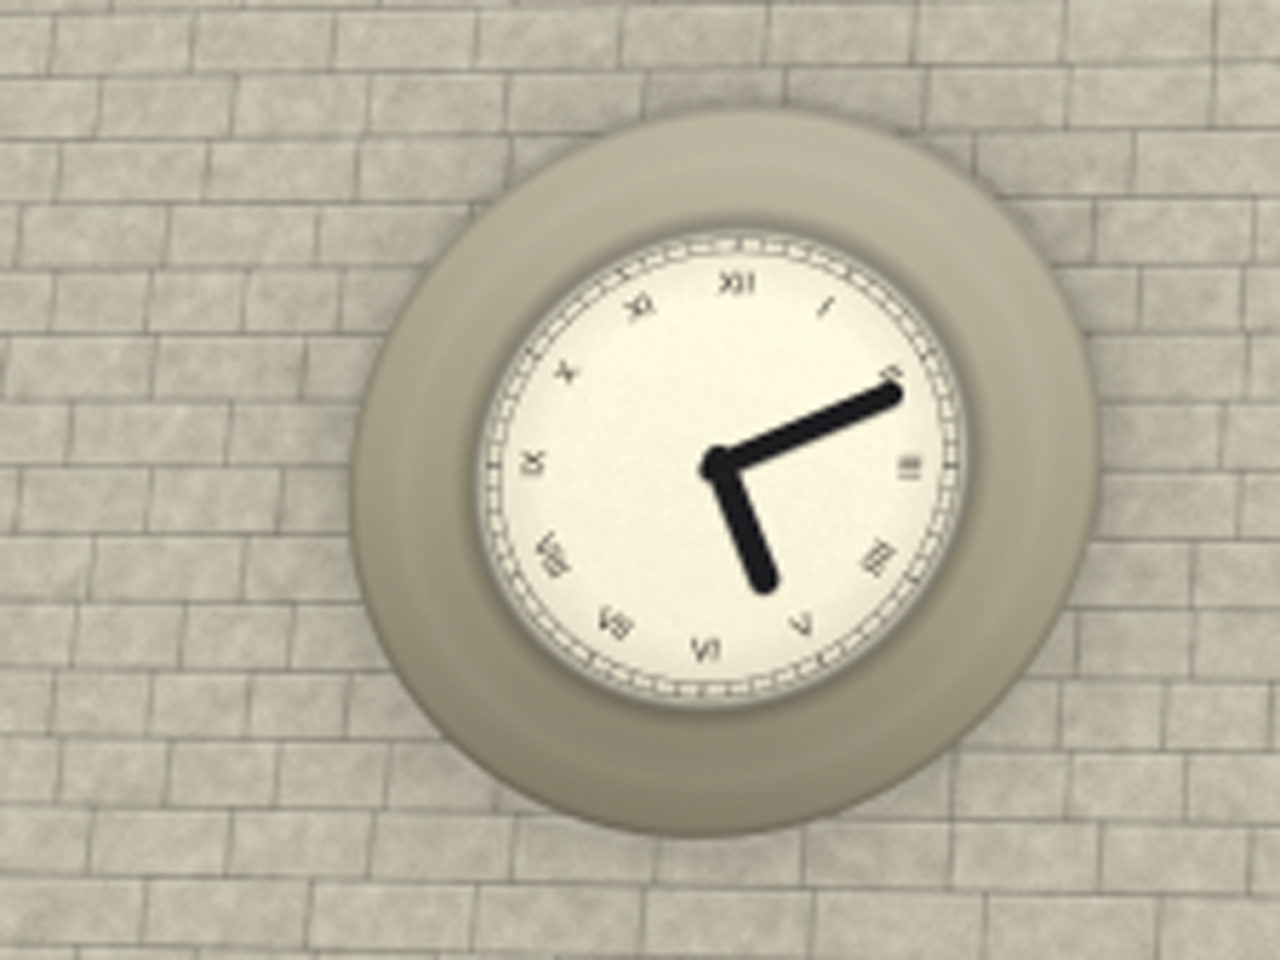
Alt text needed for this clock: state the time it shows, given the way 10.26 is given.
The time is 5.11
